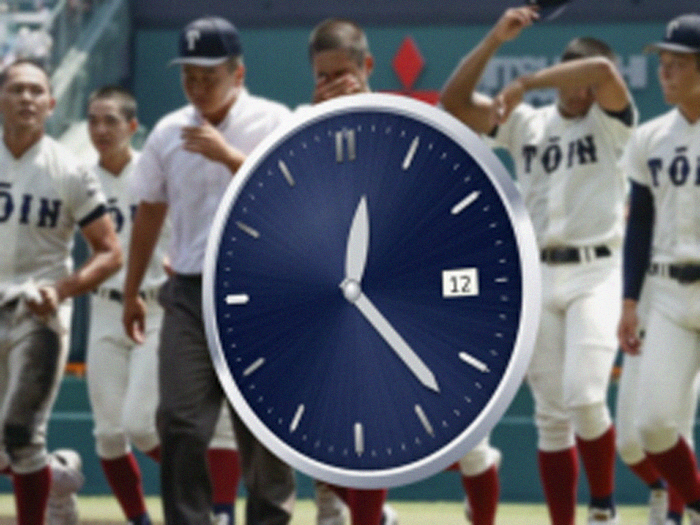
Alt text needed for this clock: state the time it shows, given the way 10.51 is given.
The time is 12.23
